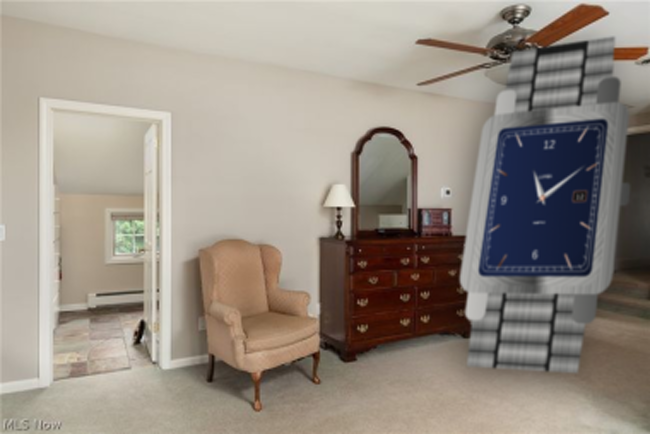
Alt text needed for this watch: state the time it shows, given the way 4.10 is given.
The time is 11.09
